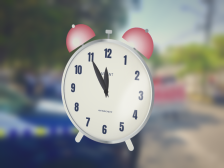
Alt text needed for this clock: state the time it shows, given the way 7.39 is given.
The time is 11.55
